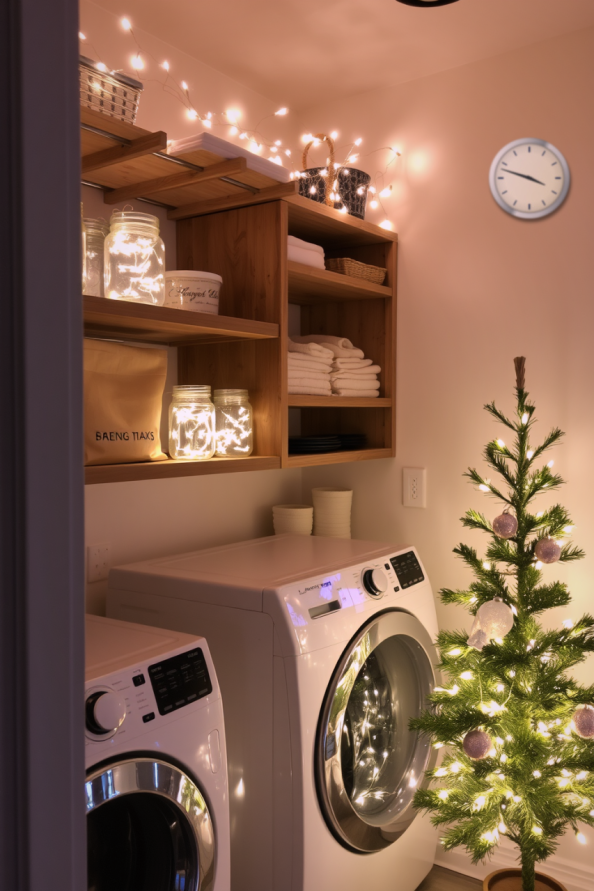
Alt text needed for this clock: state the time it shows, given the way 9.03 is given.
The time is 3.48
